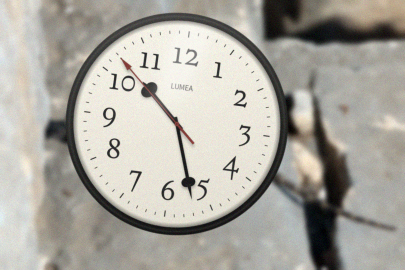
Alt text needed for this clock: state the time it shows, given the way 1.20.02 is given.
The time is 10.26.52
